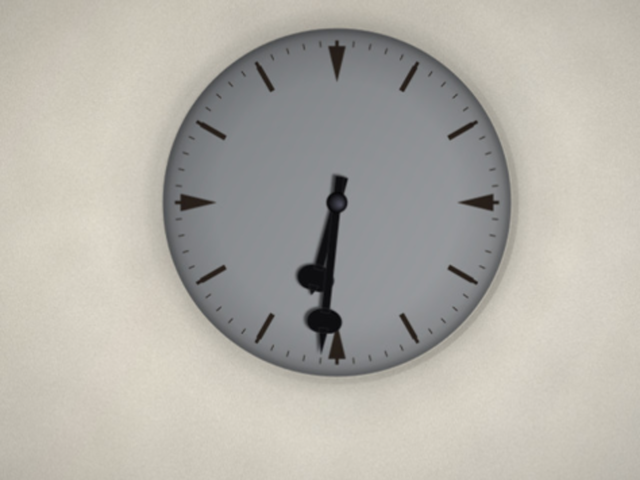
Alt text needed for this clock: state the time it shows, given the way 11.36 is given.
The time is 6.31
